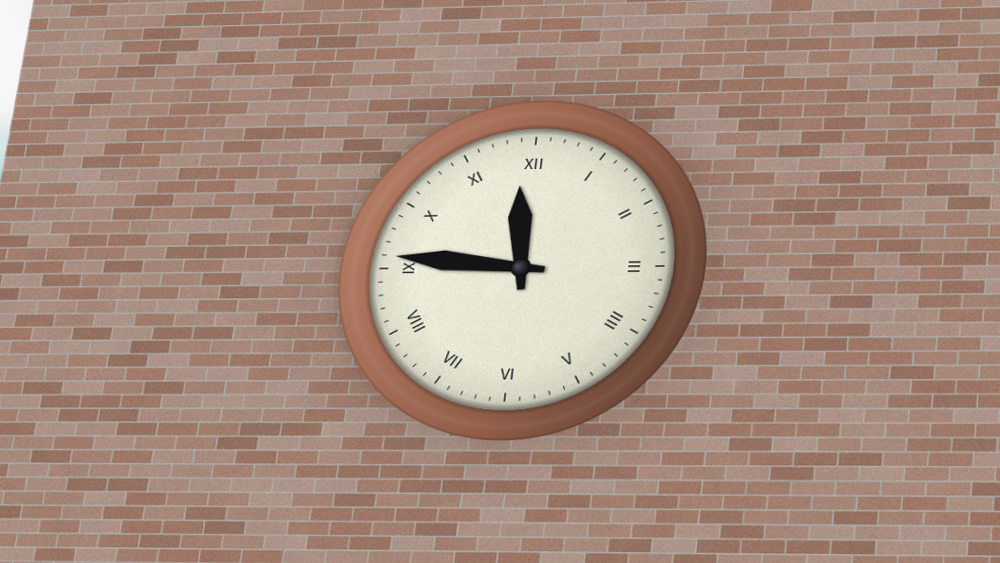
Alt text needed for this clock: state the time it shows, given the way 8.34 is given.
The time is 11.46
